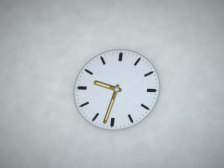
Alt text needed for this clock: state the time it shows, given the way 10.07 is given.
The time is 9.32
